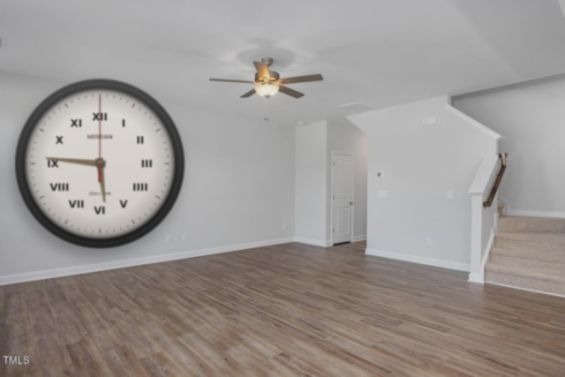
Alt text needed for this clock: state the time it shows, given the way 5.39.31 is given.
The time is 5.46.00
